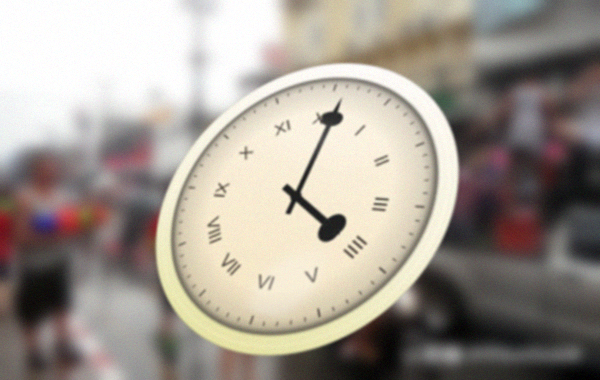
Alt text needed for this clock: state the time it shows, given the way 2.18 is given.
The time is 4.01
